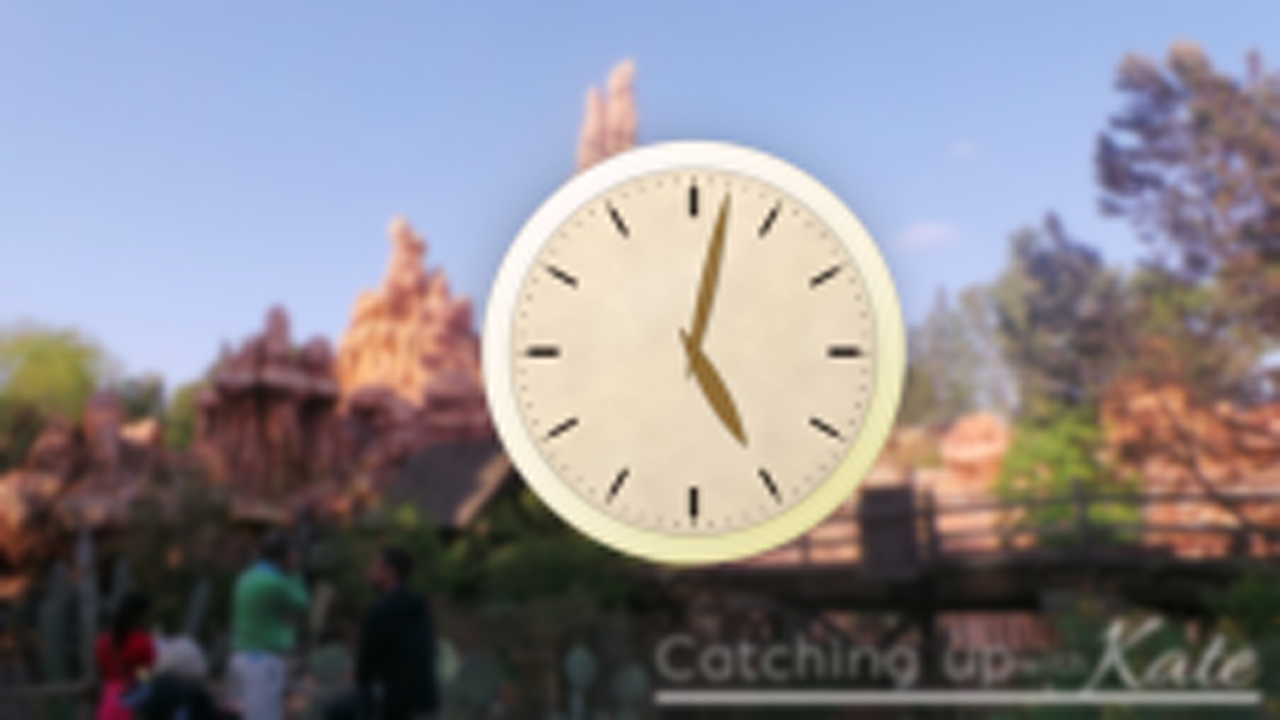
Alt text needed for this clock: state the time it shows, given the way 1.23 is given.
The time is 5.02
